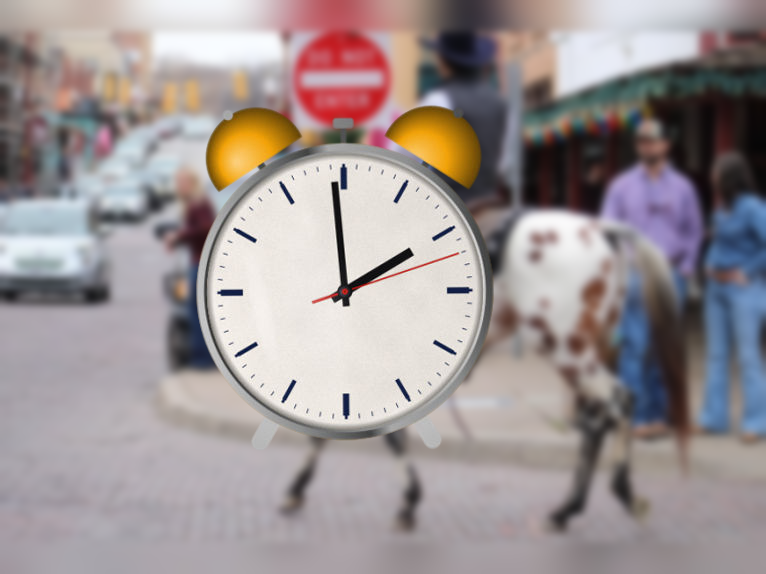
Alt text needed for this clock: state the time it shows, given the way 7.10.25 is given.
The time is 1.59.12
